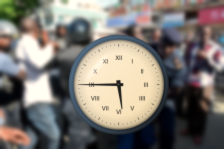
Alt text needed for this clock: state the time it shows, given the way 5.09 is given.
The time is 5.45
